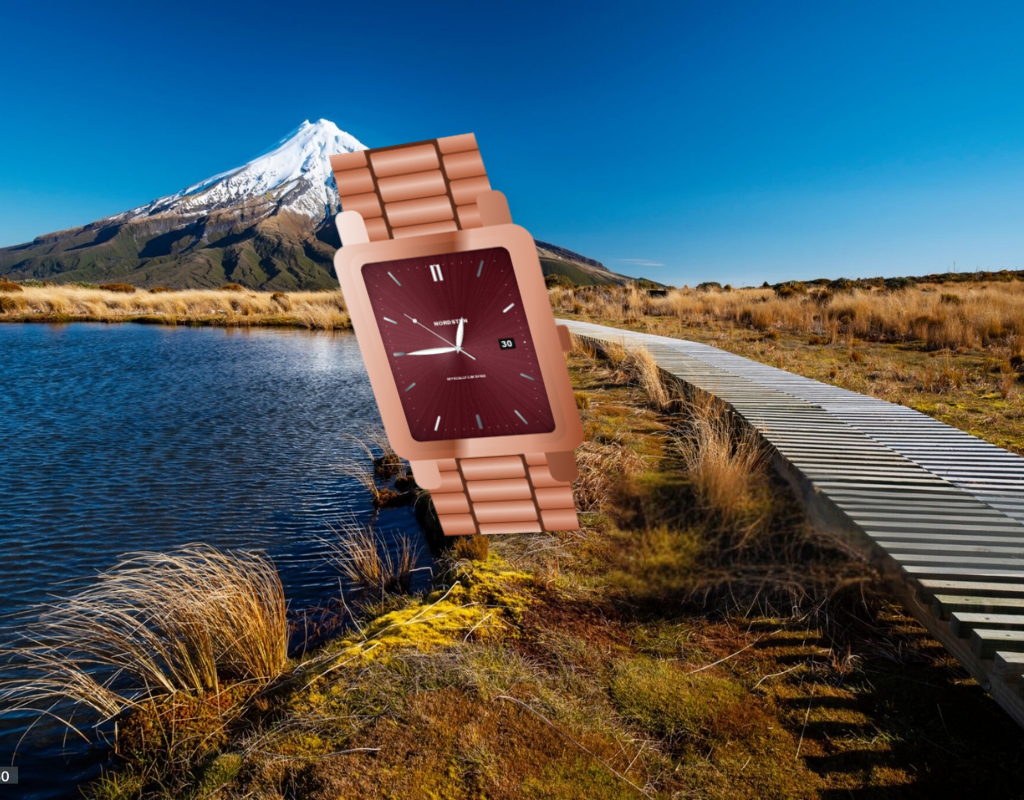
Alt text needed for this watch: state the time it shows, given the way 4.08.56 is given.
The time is 12.44.52
